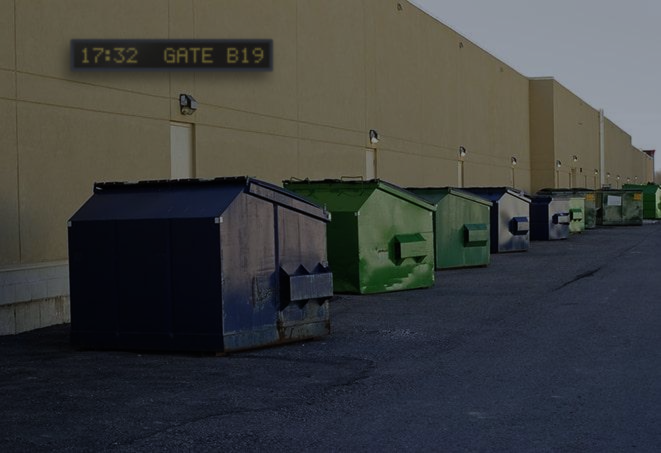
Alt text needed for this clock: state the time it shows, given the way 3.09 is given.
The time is 17.32
